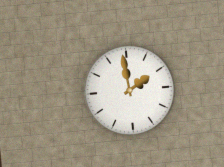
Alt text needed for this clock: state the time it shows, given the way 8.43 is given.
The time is 1.59
